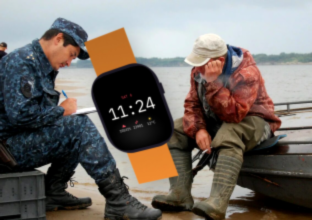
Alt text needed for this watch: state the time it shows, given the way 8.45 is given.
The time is 11.24
